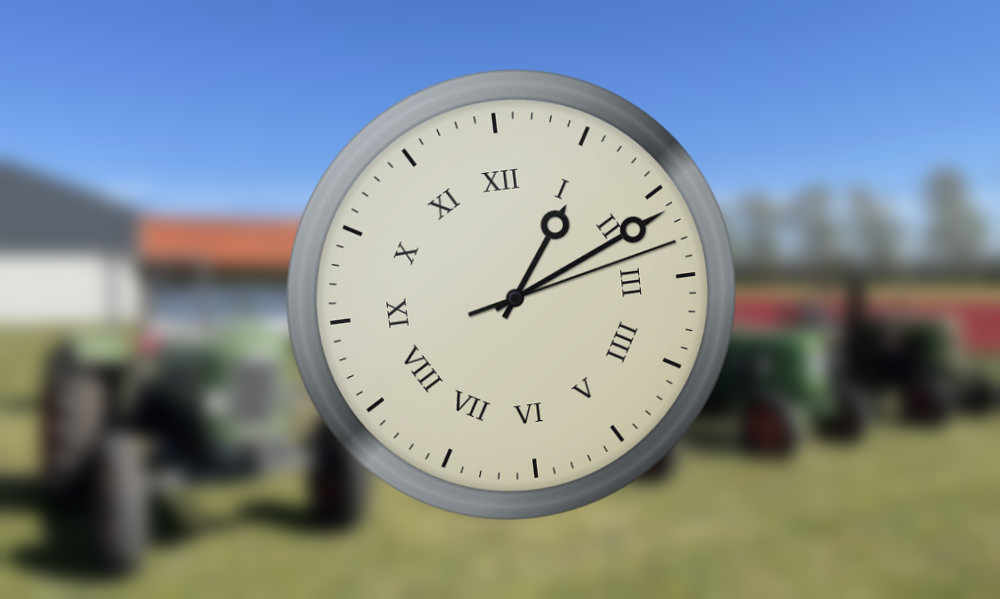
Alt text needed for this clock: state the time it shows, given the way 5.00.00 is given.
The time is 1.11.13
